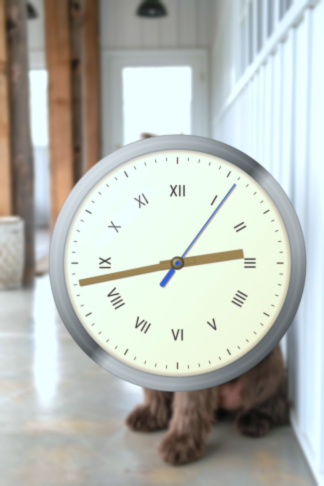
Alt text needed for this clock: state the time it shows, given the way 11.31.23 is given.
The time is 2.43.06
